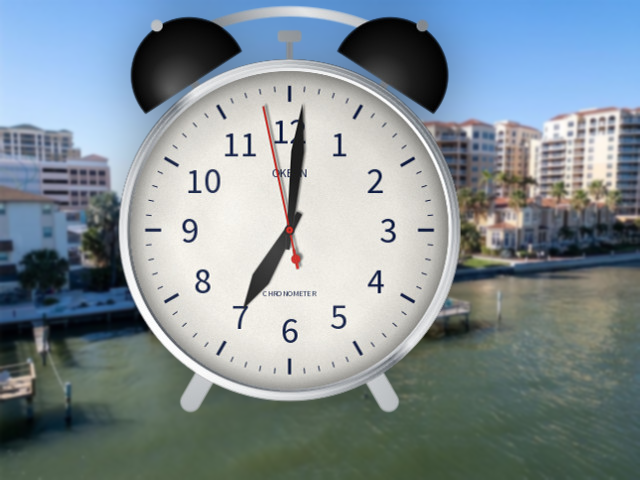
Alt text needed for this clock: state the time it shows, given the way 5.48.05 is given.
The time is 7.00.58
